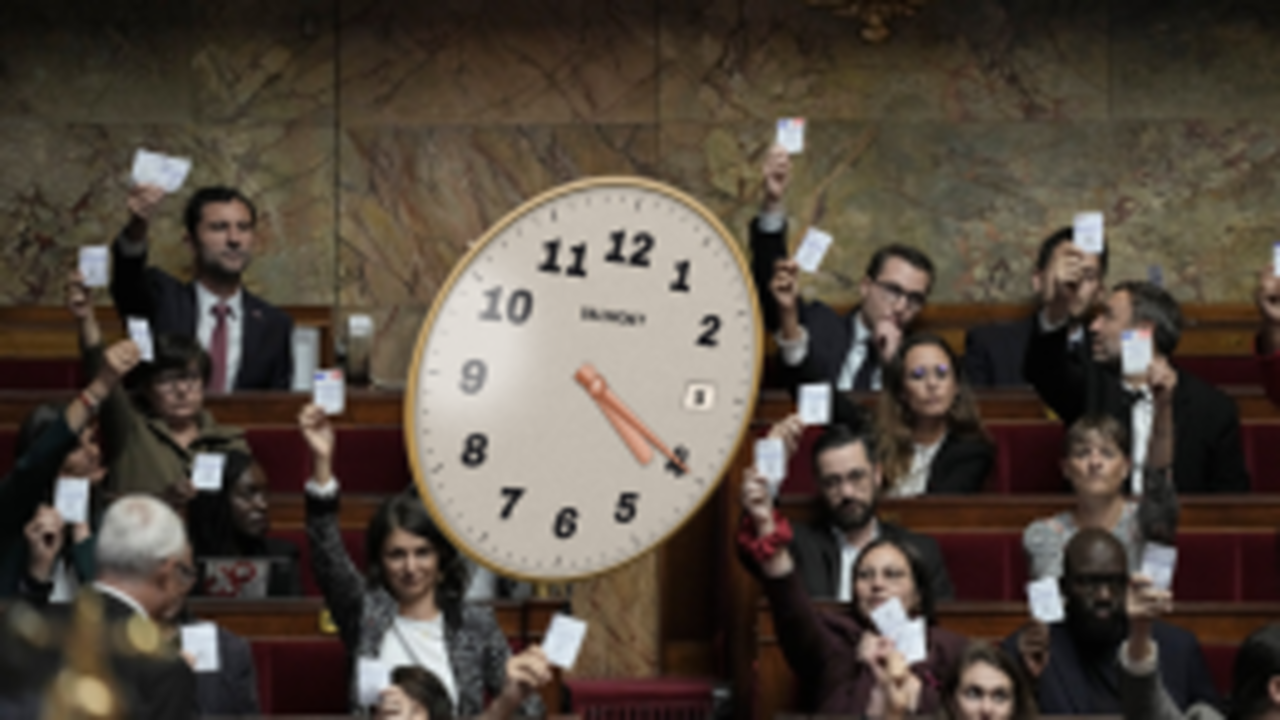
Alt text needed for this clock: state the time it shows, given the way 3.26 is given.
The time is 4.20
